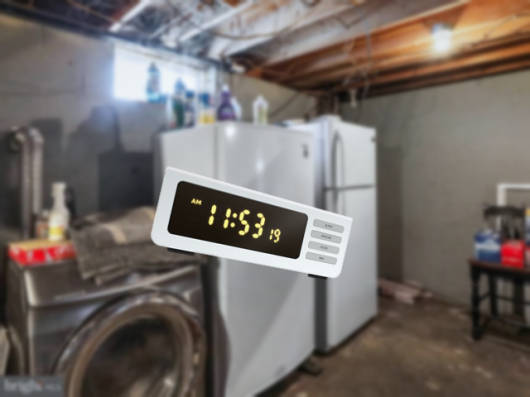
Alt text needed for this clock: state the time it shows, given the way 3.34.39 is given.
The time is 11.53.19
